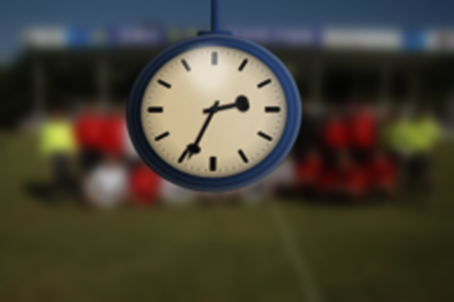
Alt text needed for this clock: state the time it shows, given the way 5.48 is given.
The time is 2.34
